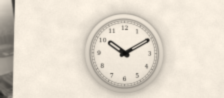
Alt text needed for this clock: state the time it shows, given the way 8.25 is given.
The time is 10.10
